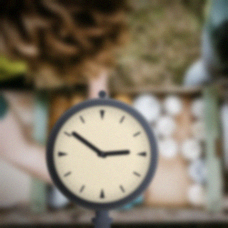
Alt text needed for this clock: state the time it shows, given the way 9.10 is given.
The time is 2.51
